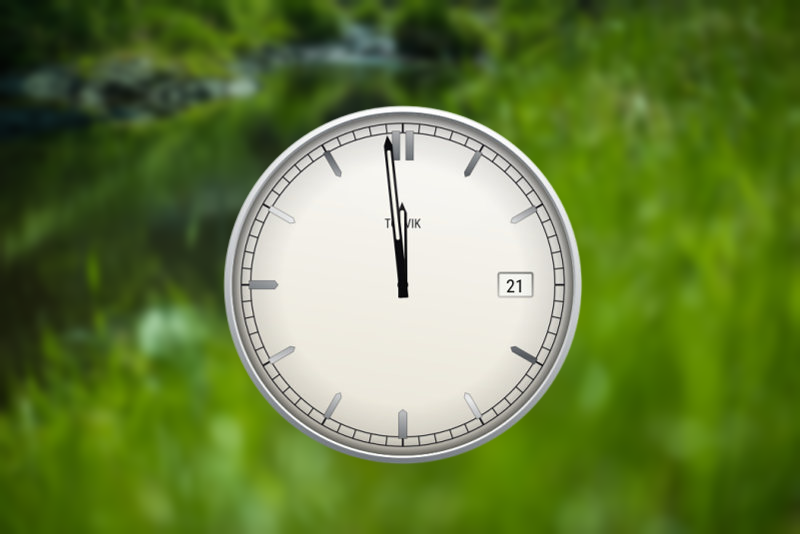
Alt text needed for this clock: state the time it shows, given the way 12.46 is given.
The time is 11.59
